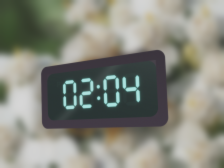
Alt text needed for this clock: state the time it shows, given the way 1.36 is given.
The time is 2.04
